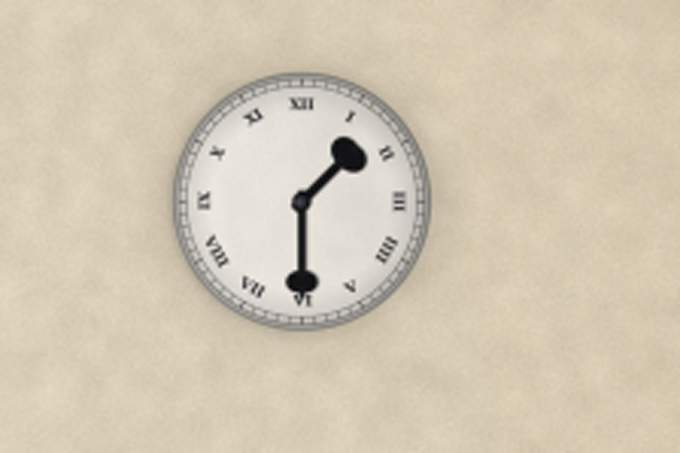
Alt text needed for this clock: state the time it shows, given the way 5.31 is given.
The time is 1.30
